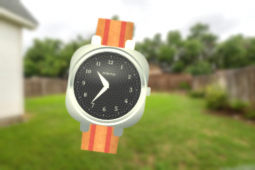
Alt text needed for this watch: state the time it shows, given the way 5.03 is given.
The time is 10.36
